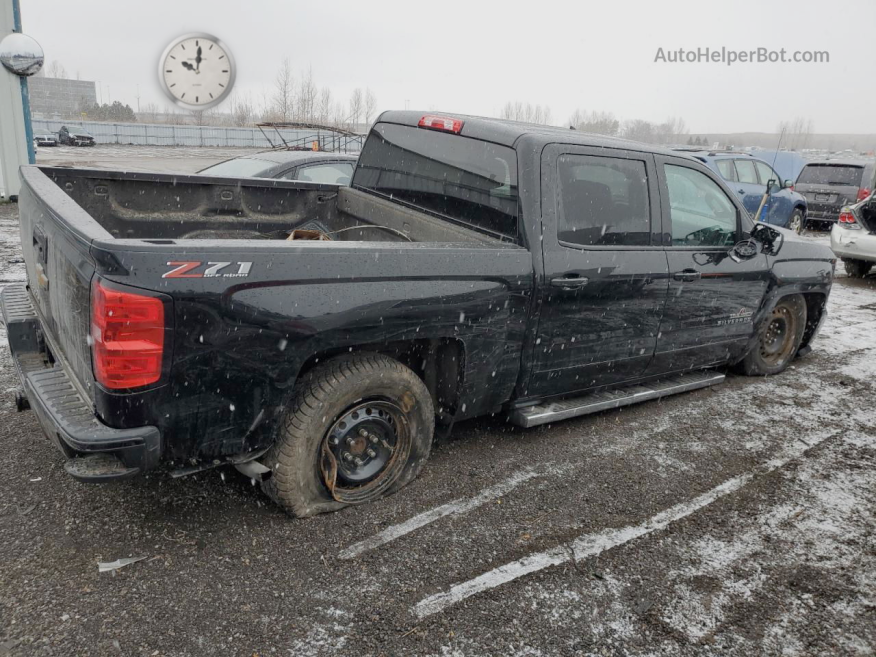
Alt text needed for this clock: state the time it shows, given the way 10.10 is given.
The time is 10.01
